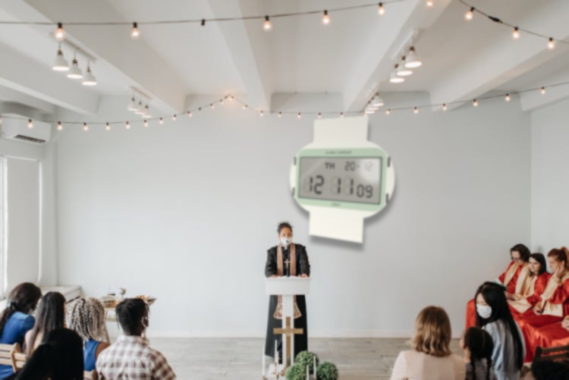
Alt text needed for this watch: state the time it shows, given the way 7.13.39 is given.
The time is 12.11.09
